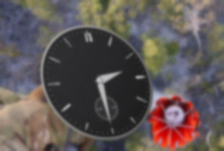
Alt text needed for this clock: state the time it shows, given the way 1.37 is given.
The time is 2.30
